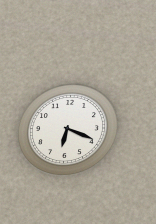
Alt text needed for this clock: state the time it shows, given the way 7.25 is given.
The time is 6.19
